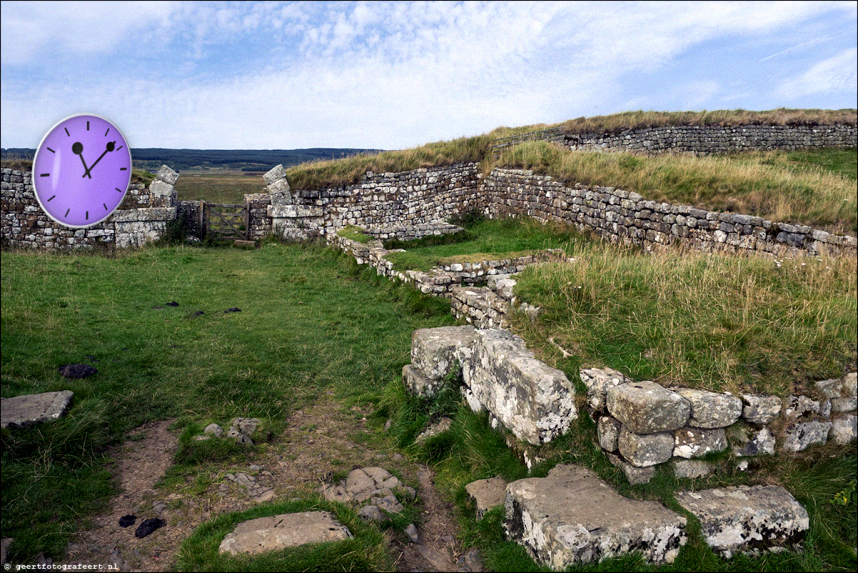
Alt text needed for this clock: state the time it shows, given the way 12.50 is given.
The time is 11.08
